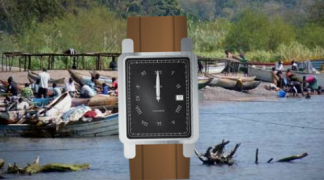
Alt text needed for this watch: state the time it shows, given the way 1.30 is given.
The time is 12.00
